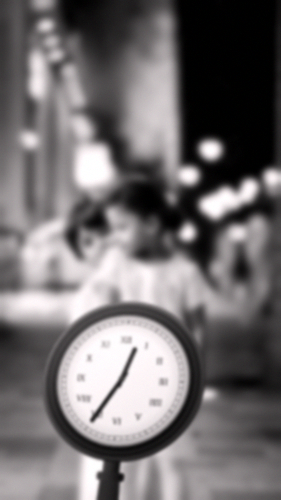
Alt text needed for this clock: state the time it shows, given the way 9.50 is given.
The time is 12.35
